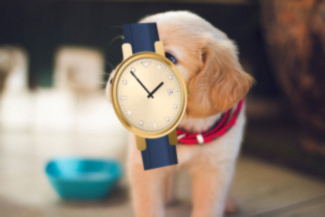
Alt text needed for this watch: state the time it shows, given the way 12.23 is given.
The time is 1.54
